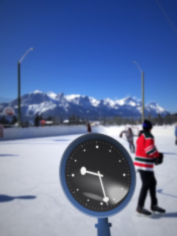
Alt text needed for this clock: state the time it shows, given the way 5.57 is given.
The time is 9.28
